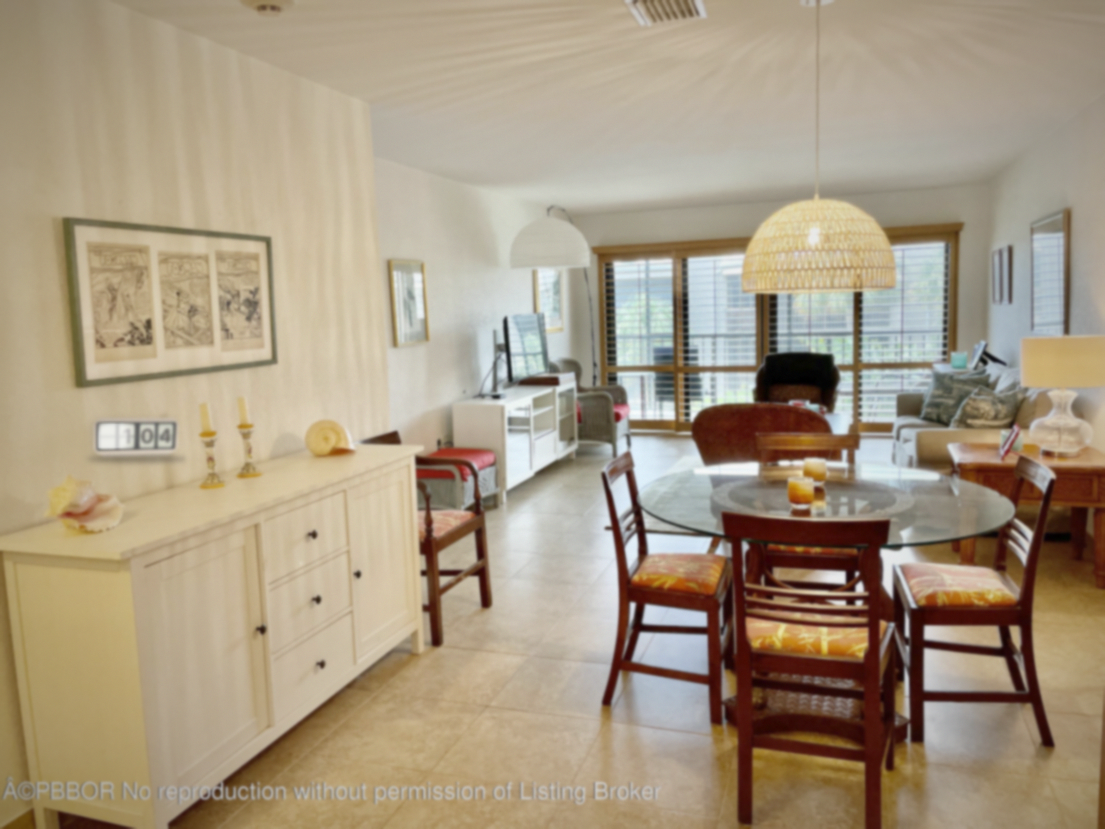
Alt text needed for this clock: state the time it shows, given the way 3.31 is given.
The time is 1.04
